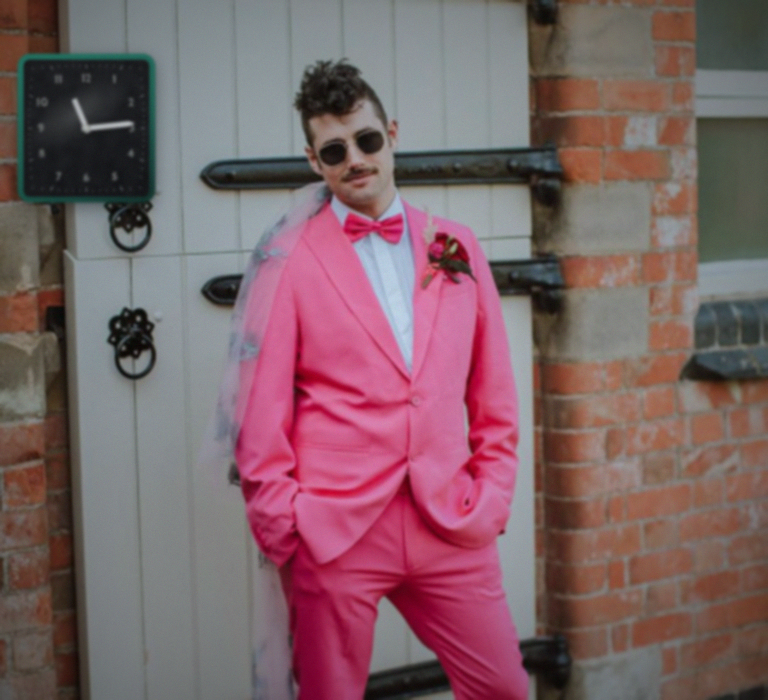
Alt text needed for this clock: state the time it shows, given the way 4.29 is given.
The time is 11.14
